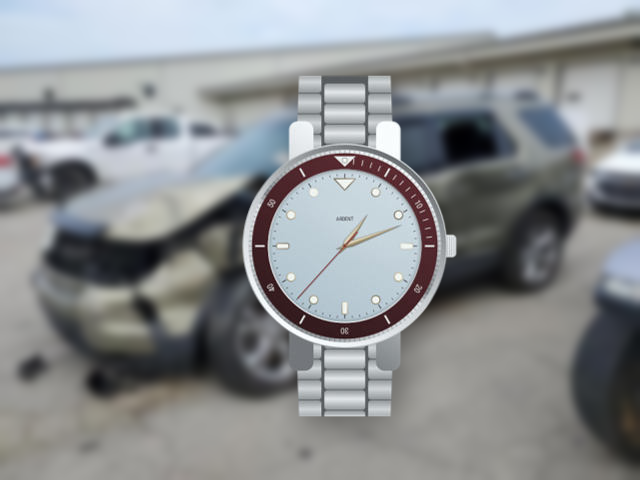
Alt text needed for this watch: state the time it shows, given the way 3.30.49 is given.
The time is 1.11.37
